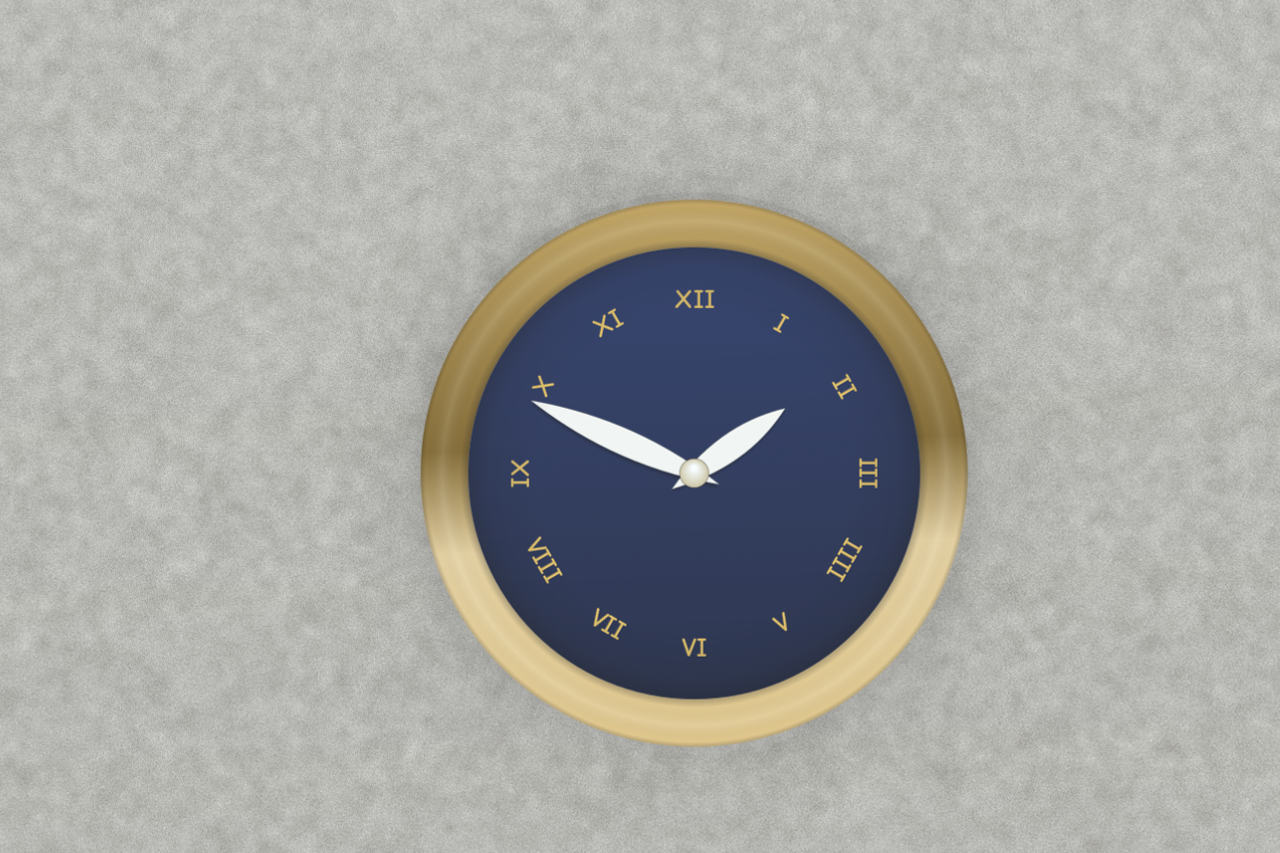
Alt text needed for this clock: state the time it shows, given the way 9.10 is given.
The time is 1.49
